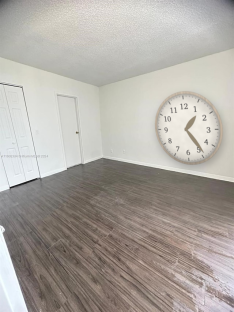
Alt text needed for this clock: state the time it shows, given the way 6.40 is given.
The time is 1.24
